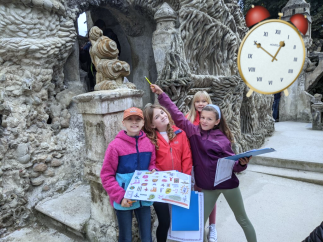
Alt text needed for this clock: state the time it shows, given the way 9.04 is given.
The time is 12.50
